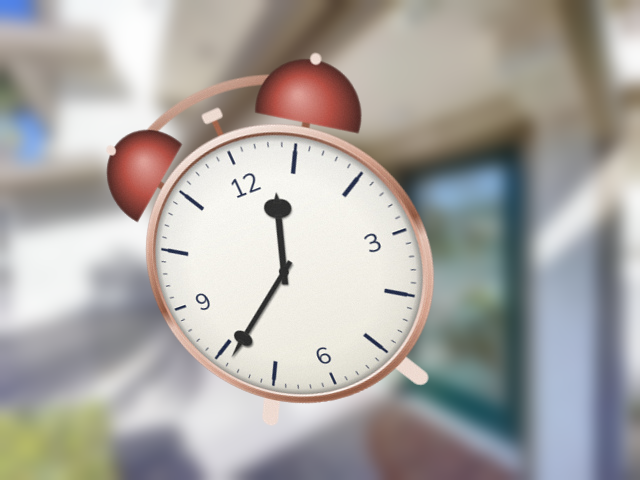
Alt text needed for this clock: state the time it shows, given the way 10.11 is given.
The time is 12.39
